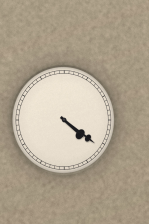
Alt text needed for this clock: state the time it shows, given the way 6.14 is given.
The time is 4.21
